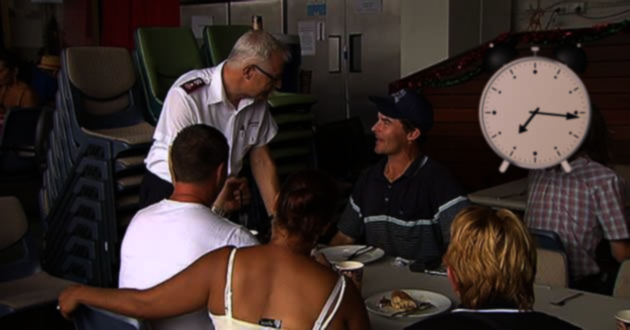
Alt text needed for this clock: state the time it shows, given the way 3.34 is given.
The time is 7.16
